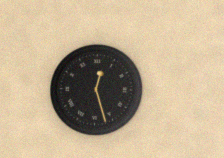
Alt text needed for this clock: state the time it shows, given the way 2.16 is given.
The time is 12.27
